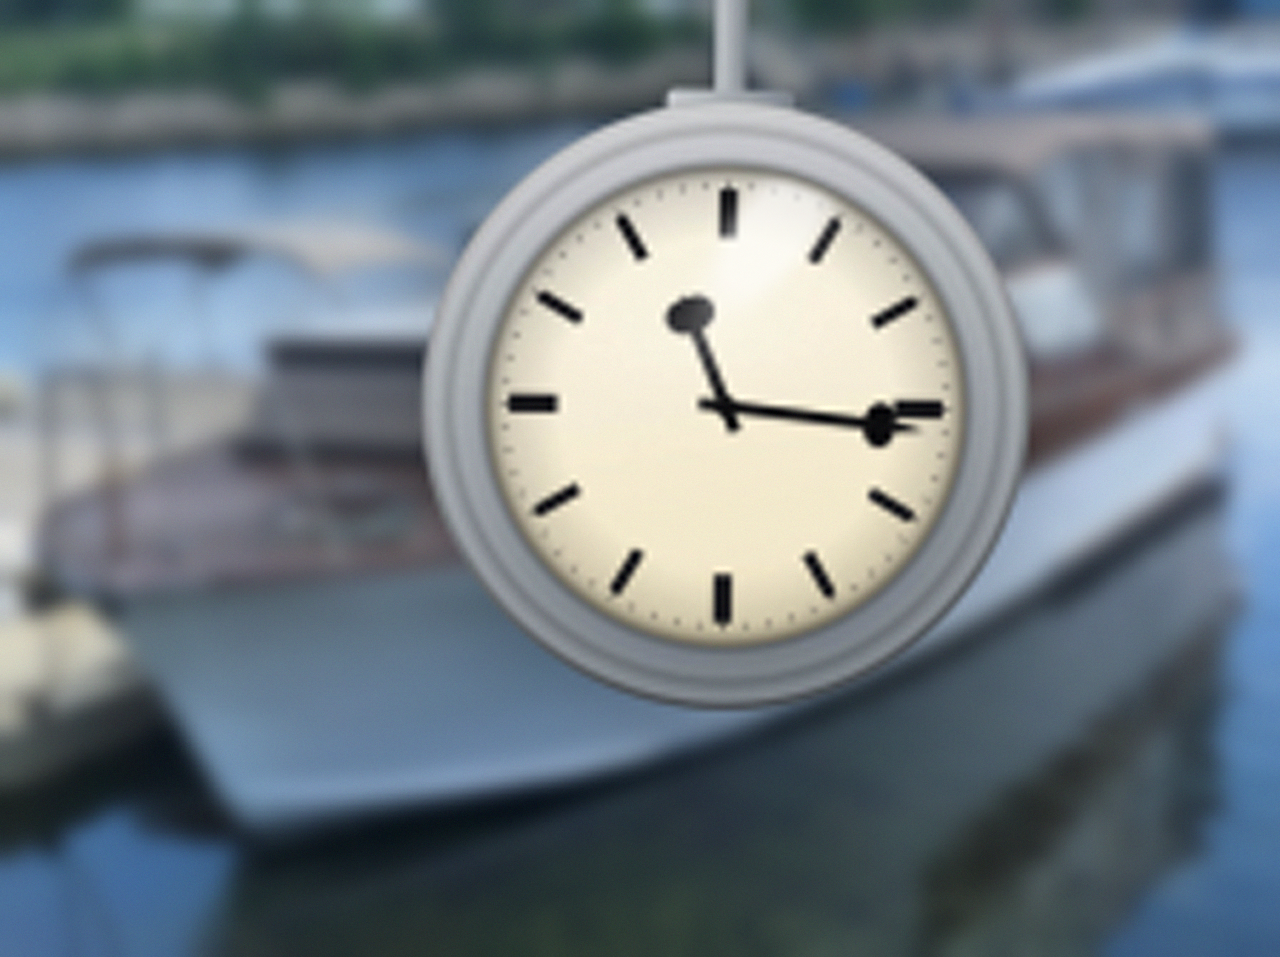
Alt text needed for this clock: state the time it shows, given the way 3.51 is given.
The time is 11.16
